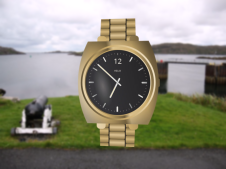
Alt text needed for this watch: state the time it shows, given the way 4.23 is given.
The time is 6.52
